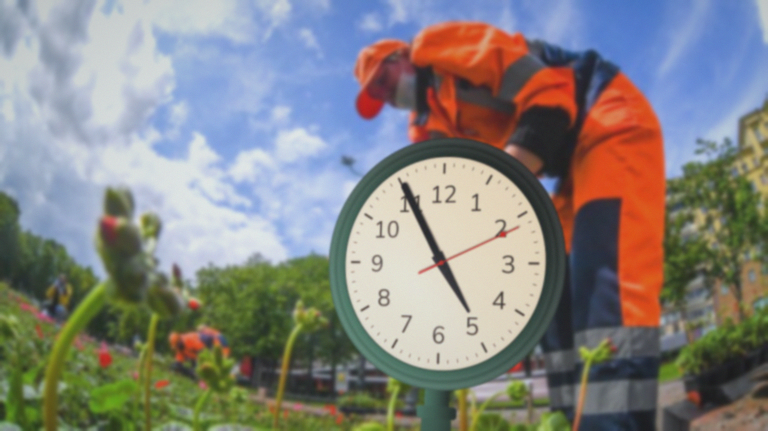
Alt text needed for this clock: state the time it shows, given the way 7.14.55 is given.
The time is 4.55.11
